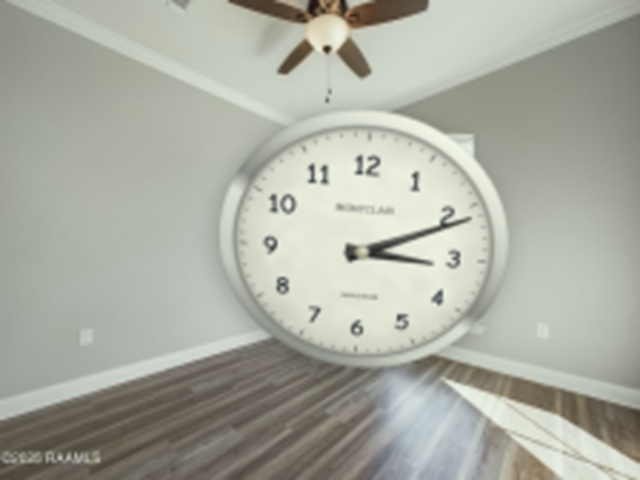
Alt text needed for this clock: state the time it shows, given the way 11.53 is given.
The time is 3.11
